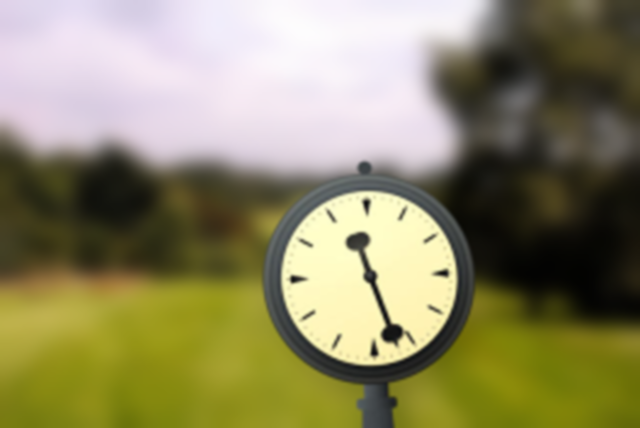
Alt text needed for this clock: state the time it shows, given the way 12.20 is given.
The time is 11.27
